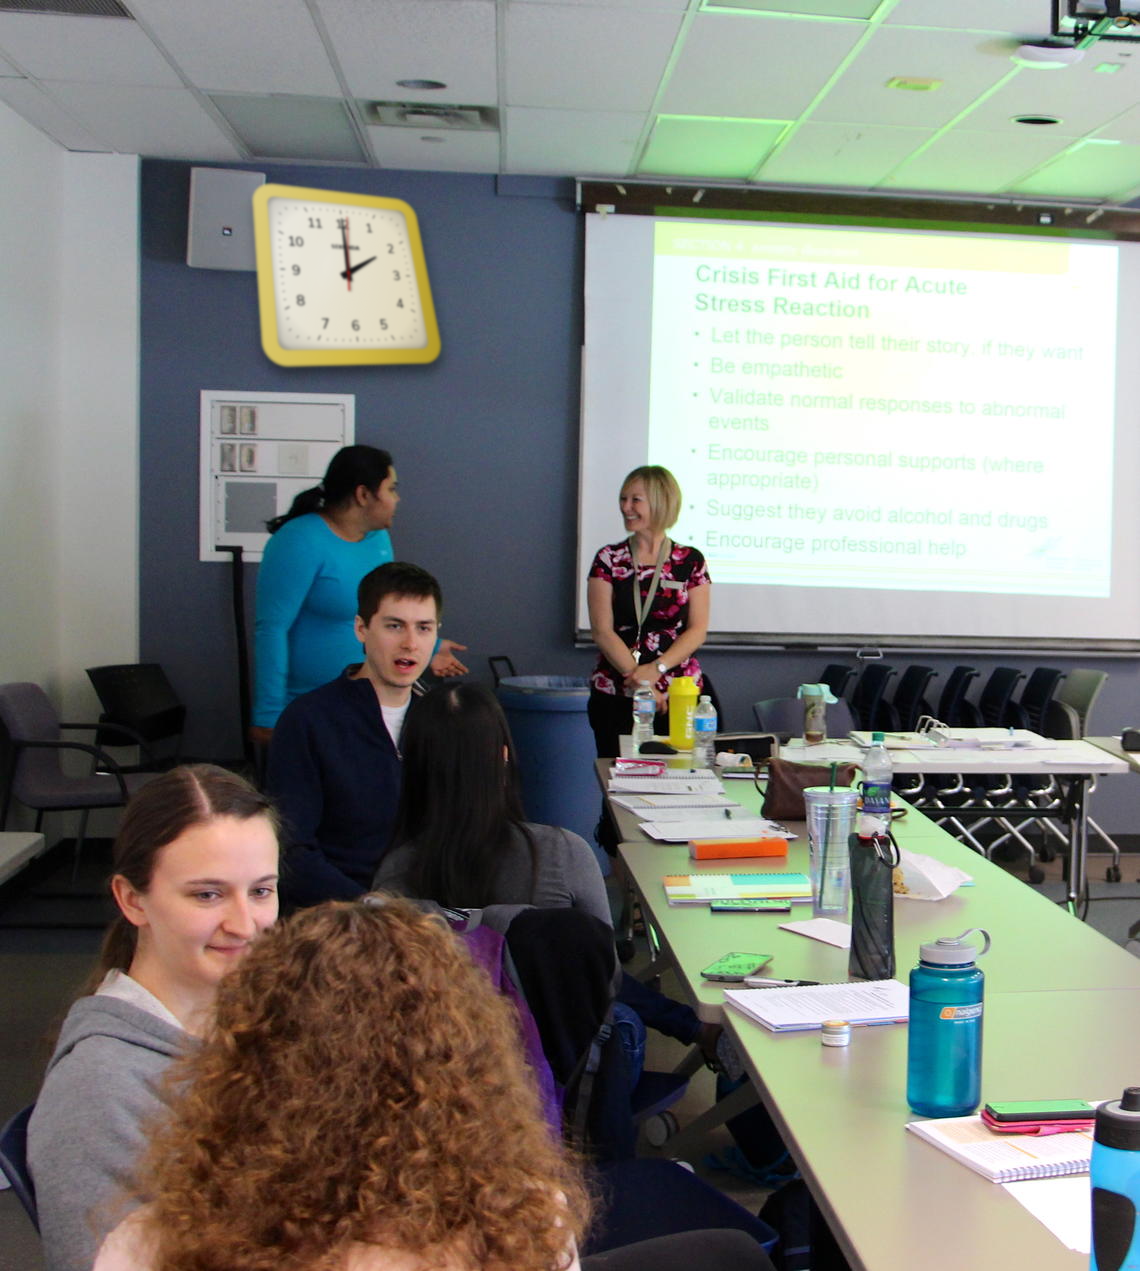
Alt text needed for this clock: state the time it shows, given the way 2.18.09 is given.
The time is 2.00.01
